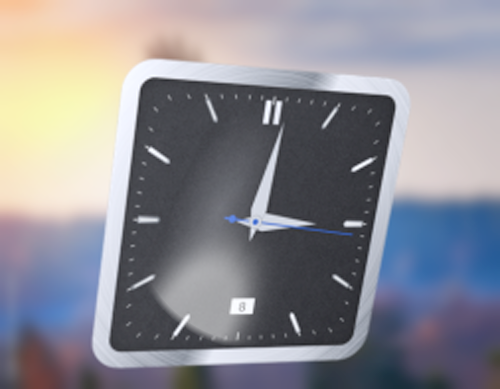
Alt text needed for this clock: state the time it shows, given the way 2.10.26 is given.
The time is 3.01.16
